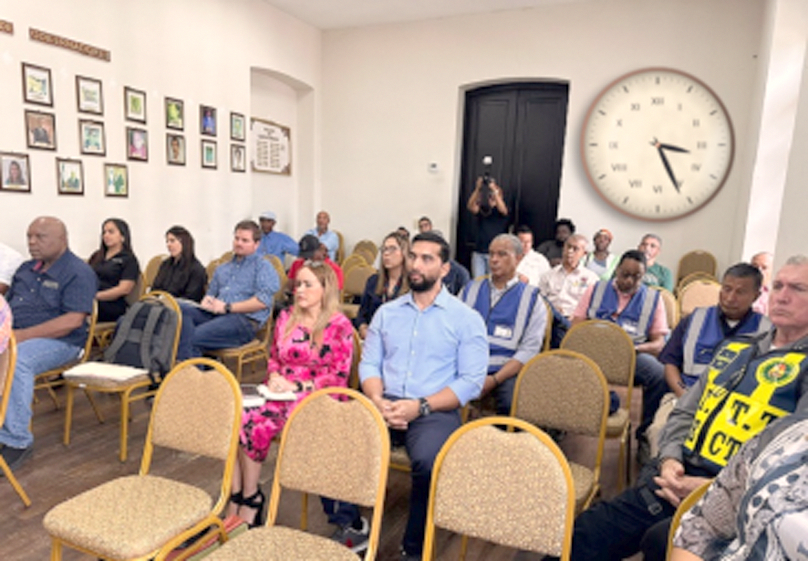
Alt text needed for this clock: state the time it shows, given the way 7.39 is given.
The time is 3.26
